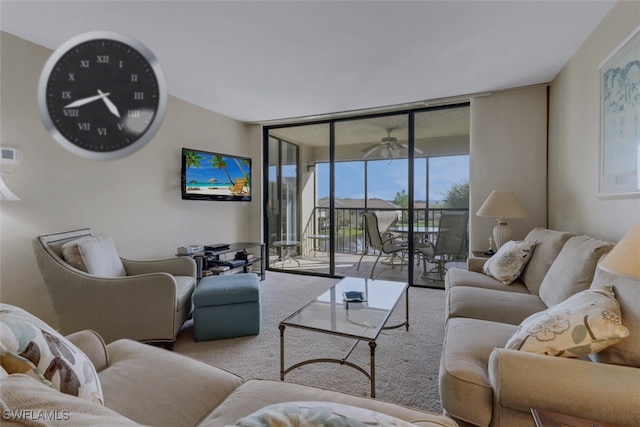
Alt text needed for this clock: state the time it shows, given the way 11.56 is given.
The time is 4.42
